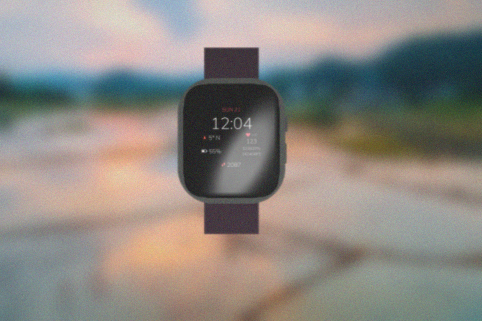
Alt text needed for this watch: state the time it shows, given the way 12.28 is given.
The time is 12.04
